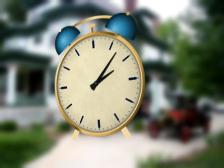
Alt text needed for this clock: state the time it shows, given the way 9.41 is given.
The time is 2.07
